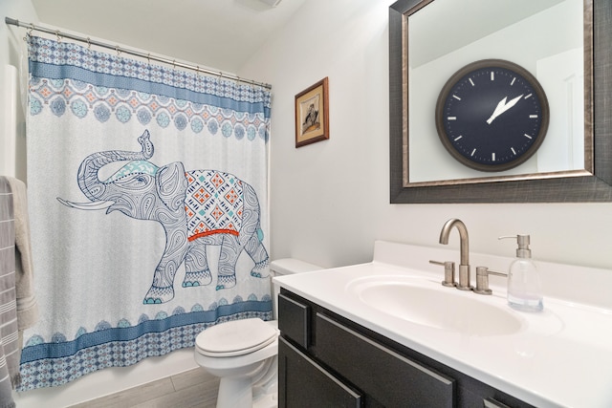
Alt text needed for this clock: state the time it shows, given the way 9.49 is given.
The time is 1.09
